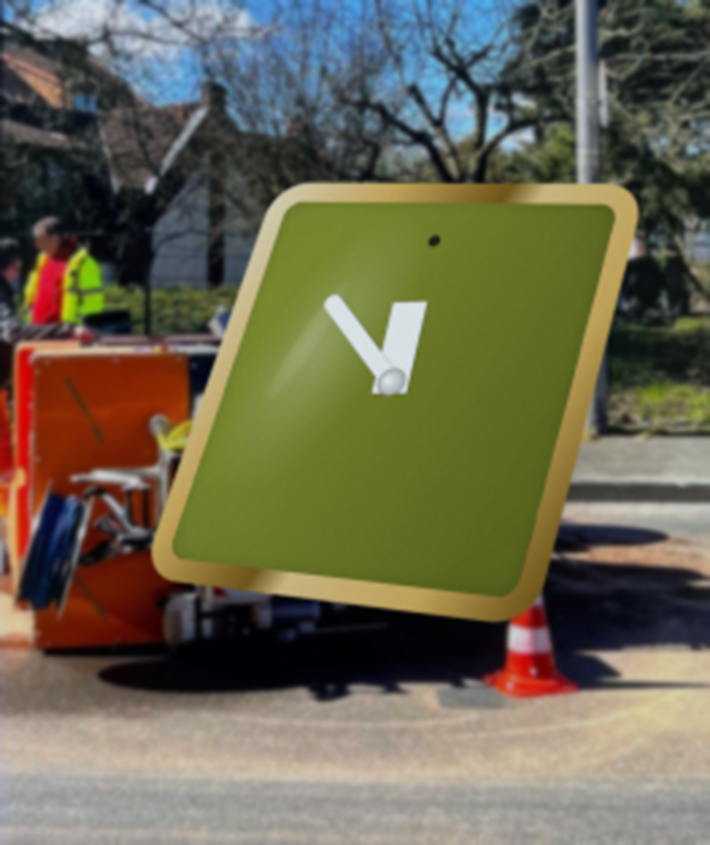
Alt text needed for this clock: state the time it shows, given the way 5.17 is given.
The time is 11.52
